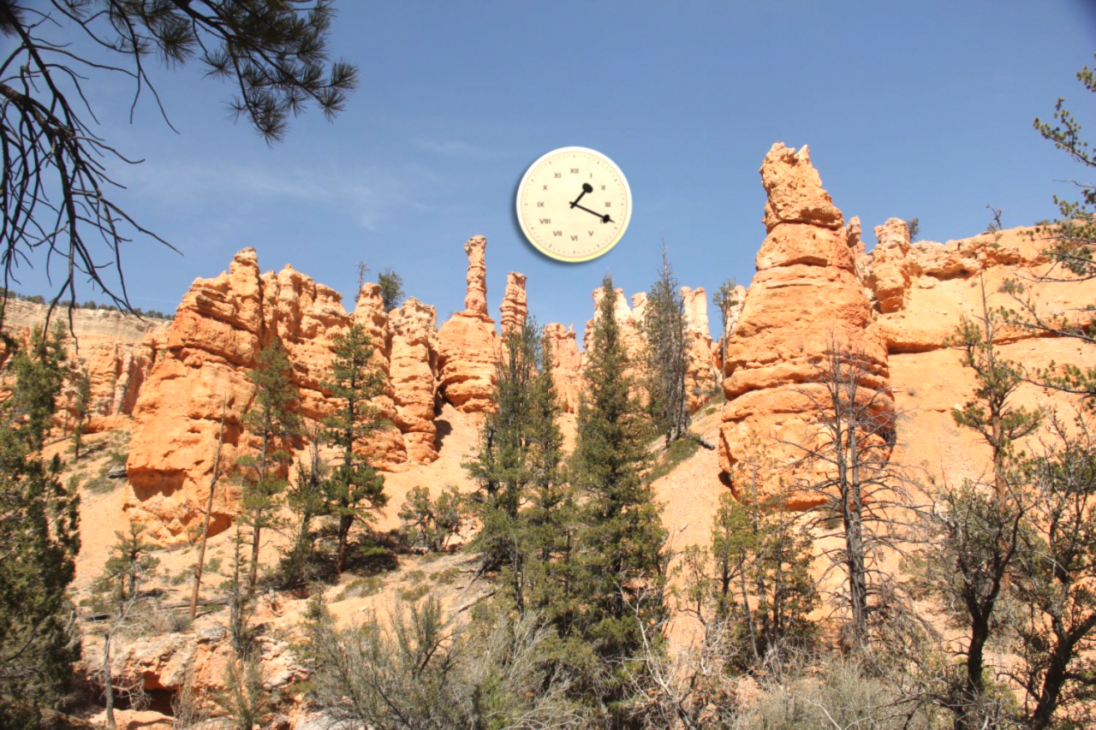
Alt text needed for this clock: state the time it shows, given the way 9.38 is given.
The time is 1.19
